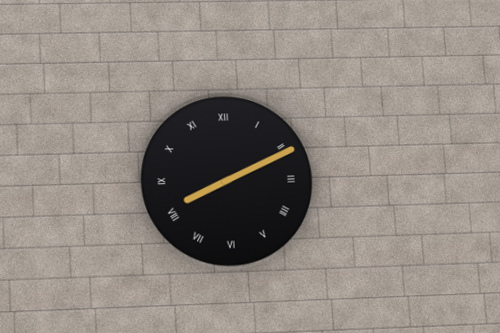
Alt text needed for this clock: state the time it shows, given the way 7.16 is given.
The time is 8.11
